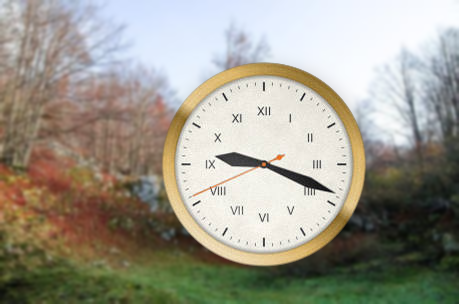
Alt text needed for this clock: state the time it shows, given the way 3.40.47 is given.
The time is 9.18.41
